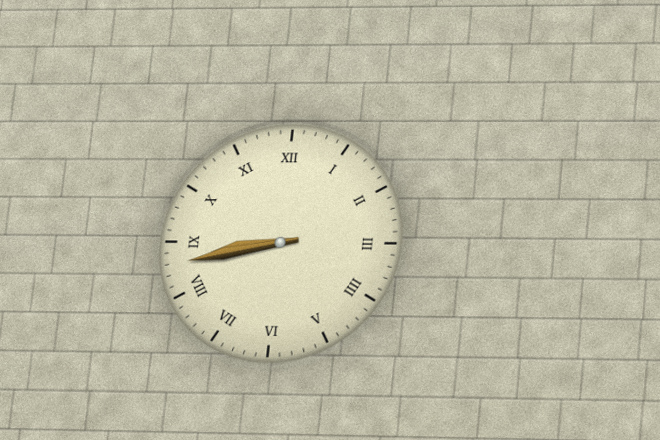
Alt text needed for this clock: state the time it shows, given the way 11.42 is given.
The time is 8.43
